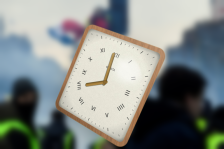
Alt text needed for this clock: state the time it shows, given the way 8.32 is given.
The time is 7.59
